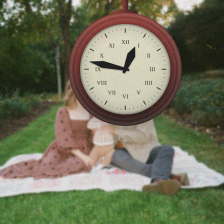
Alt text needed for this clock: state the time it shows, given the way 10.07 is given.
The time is 12.47
